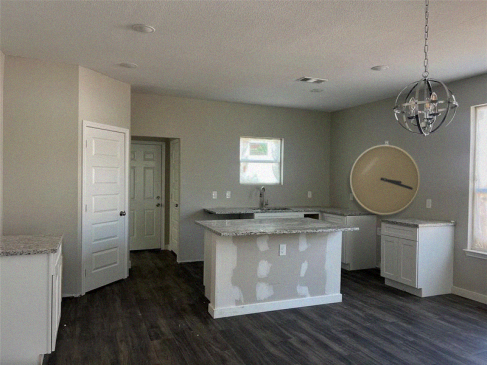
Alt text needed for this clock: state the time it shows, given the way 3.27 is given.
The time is 3.18
